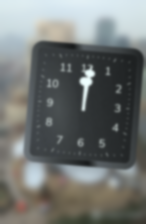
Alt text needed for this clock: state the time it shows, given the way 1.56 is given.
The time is 12.01
